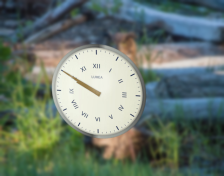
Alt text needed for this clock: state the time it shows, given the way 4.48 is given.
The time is 9.50
